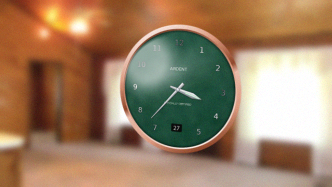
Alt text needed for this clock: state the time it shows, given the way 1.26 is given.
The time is 3.37
